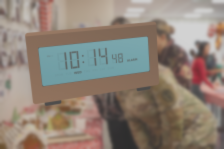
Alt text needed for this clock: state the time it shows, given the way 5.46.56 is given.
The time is 10.14.48
